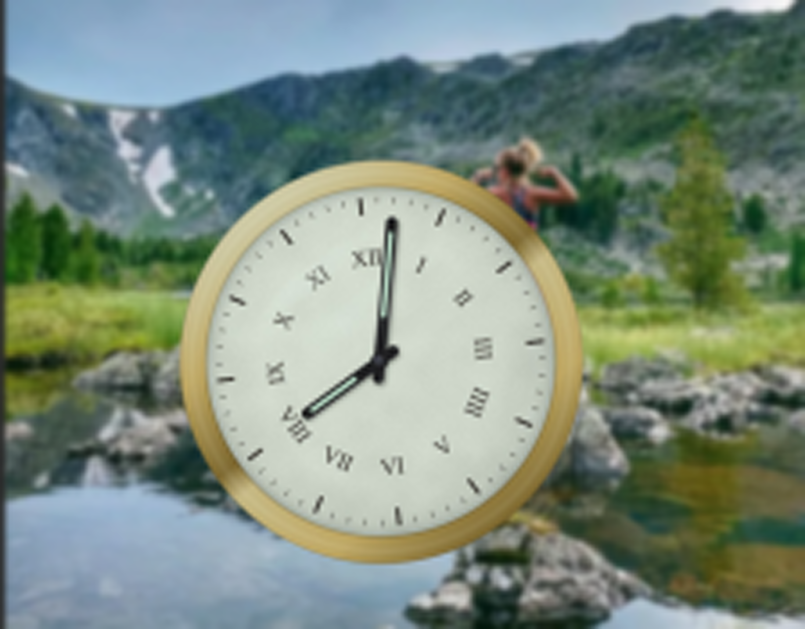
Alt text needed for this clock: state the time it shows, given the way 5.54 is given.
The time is 8.02
